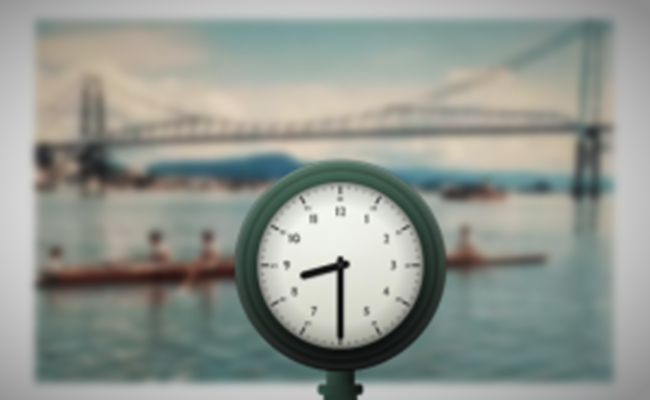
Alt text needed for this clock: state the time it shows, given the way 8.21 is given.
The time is 8.30
